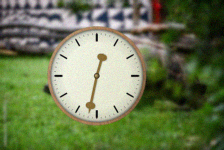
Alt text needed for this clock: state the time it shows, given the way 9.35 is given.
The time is 12.32
